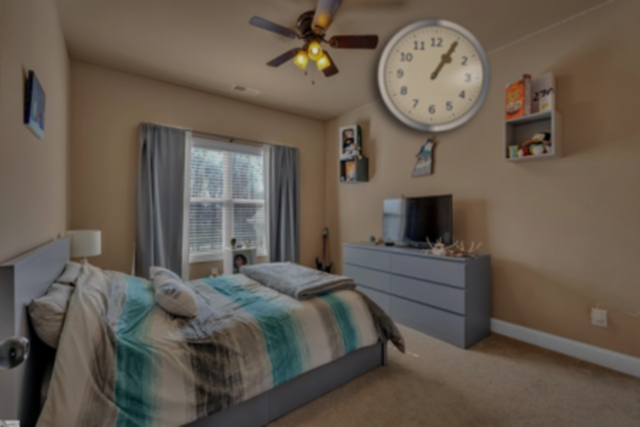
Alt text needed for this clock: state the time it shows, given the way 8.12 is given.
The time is 1.05
